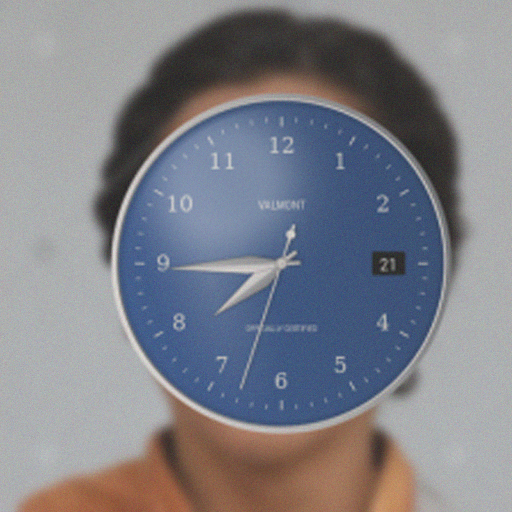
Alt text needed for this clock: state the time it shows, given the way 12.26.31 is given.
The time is 7.44.33
